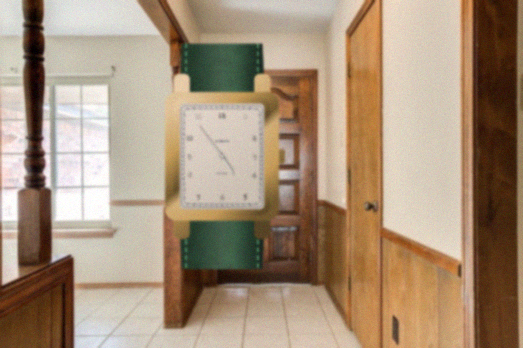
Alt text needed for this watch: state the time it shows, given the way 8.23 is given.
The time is 4.54
